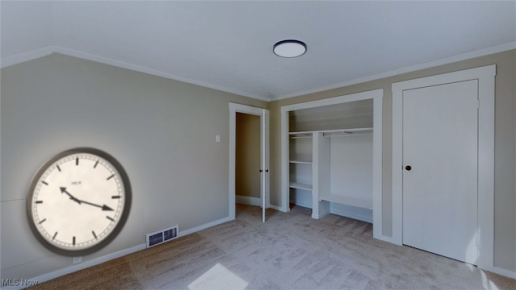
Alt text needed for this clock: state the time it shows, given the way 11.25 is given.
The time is 10.18
